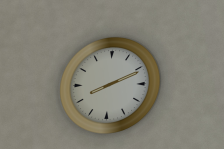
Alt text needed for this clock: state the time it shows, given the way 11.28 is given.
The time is 8.11
